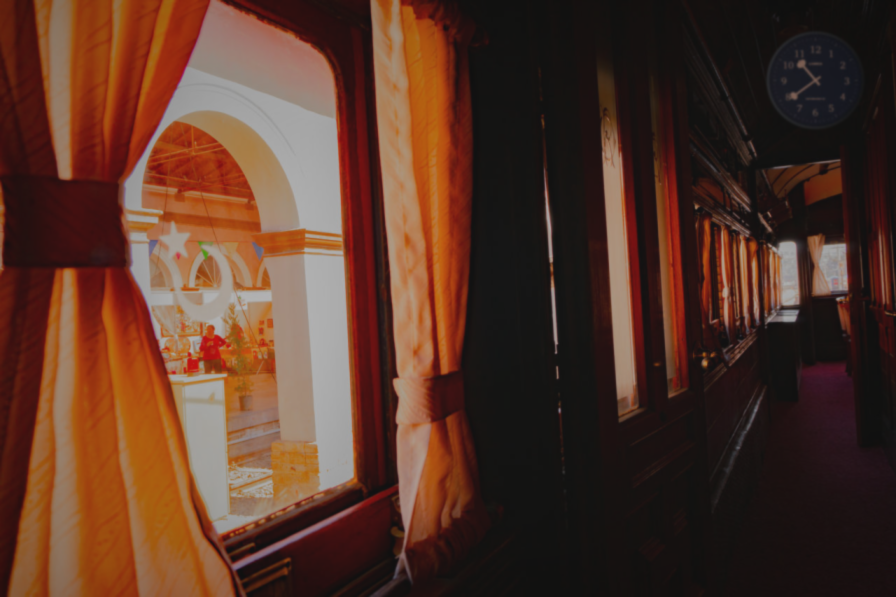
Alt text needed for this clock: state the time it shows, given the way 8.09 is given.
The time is 10.39
